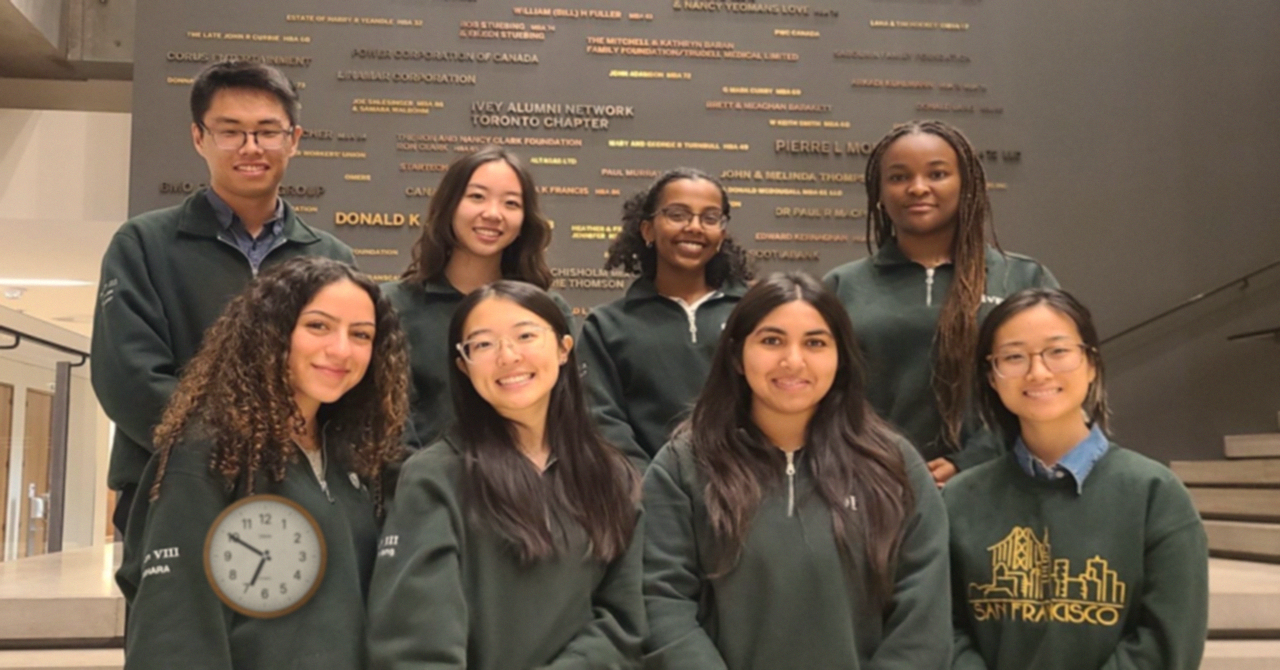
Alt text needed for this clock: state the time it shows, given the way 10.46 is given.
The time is 6.50
